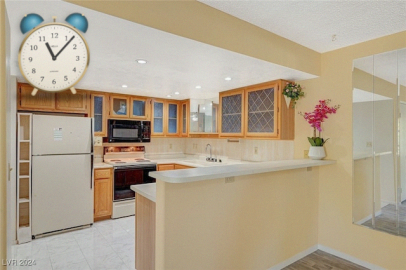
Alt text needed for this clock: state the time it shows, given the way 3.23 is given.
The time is 11.07
